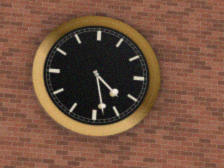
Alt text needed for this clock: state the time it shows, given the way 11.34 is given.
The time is 4.28
